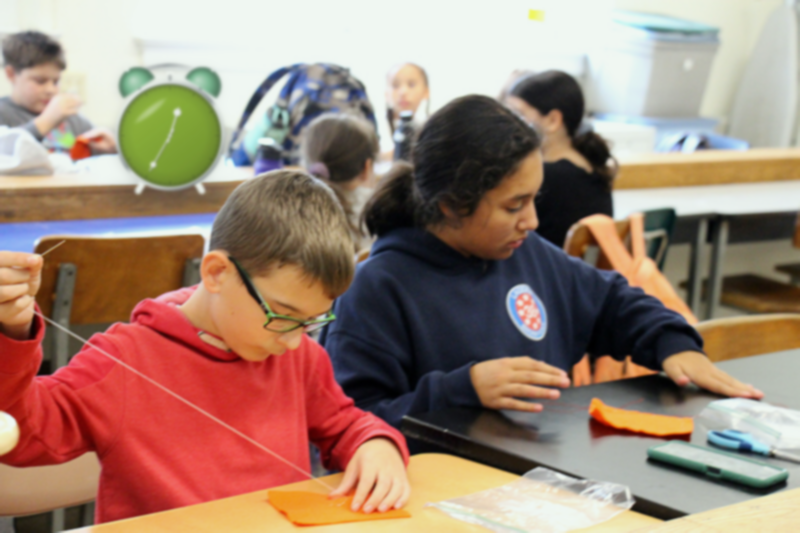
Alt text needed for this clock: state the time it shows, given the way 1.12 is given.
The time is 12.35
